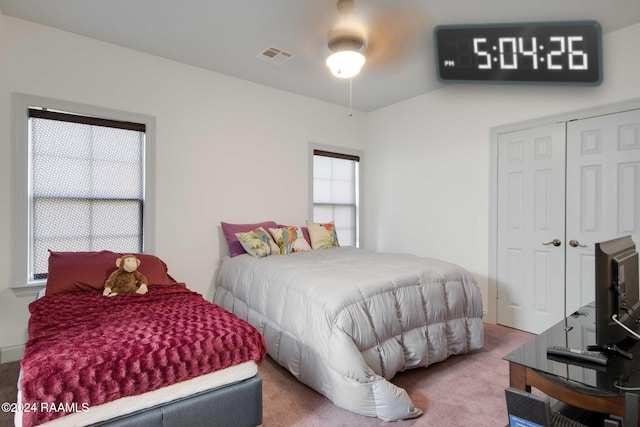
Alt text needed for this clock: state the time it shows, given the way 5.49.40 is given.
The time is 5.04.26
